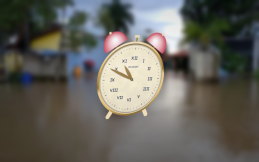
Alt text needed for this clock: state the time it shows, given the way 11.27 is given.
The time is 10.49
